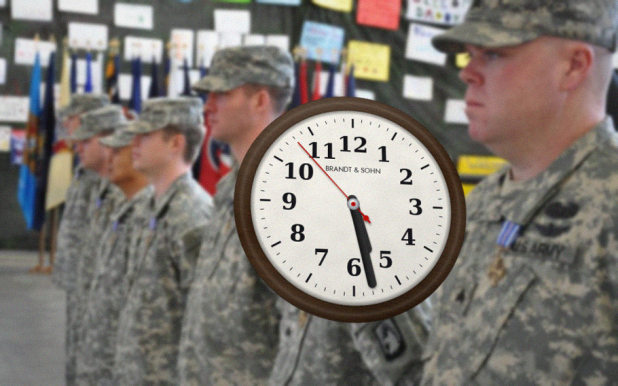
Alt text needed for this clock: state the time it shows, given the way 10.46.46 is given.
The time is 5.27.53
